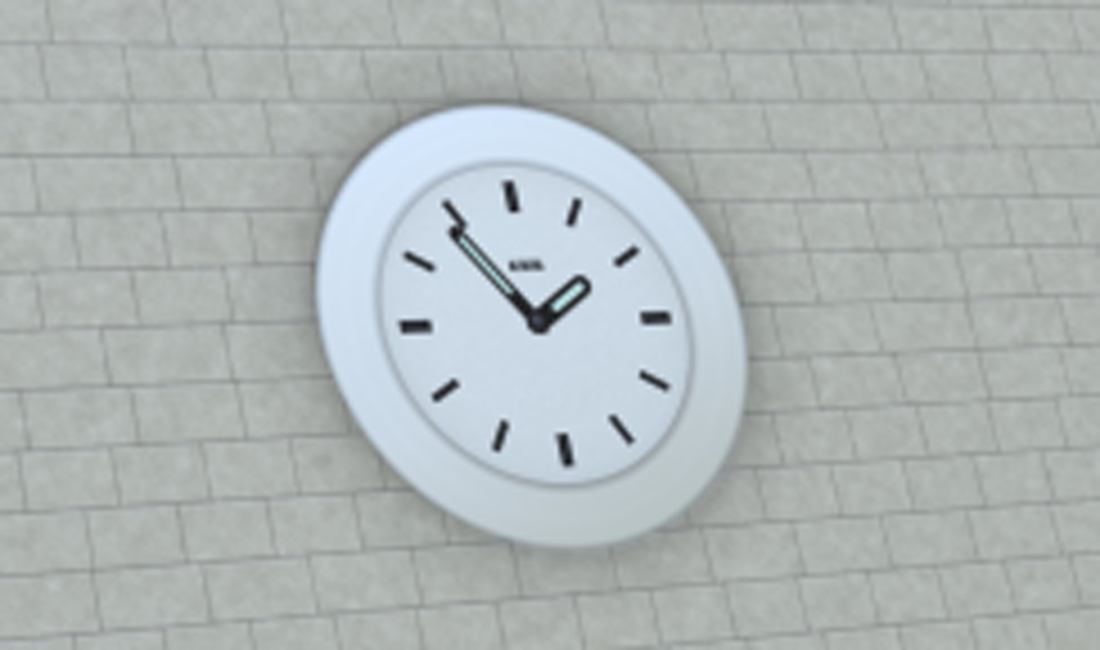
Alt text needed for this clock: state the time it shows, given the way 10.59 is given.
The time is 1.54
